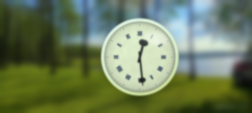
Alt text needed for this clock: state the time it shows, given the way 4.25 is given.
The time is 12.29
